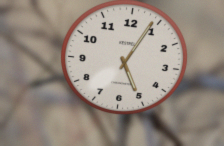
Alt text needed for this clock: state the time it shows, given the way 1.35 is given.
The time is 5.04
